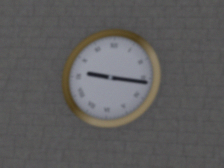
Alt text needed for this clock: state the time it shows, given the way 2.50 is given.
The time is 9.16
